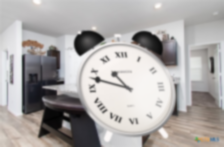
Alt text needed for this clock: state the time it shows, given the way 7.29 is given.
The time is 10.48
